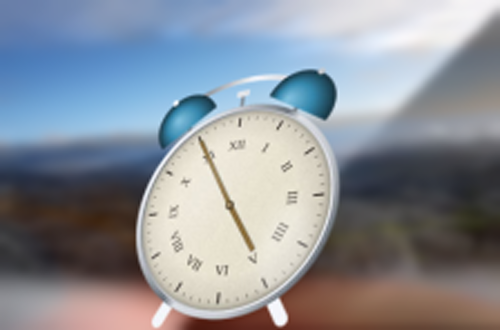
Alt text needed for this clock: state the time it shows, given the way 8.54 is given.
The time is 4.55
